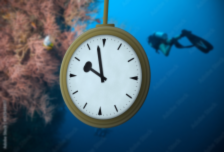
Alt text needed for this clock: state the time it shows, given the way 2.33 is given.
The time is 9.58
